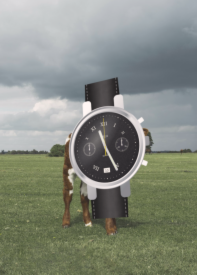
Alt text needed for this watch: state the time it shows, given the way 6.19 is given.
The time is 11.26
